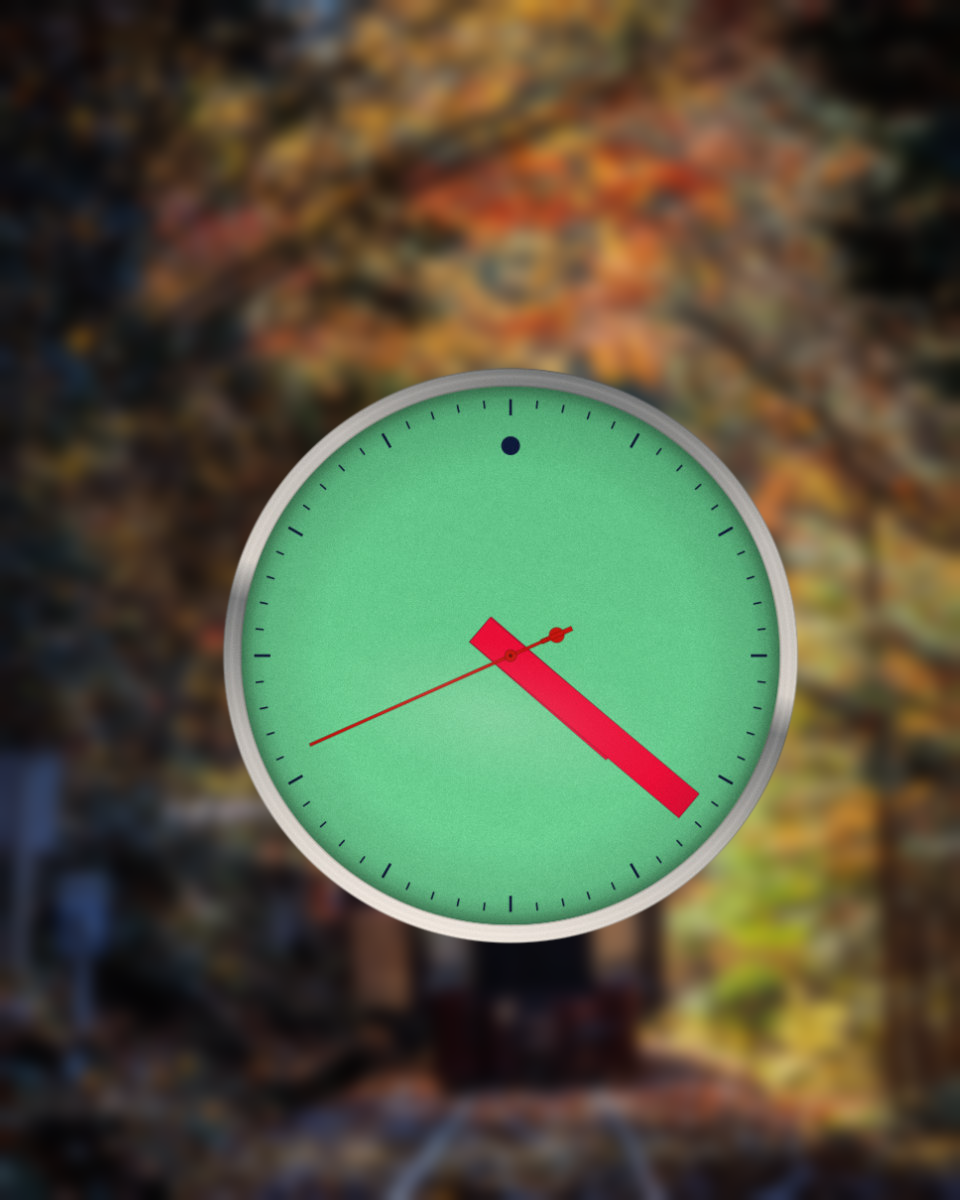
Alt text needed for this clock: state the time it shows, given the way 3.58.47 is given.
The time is 4.21.41
